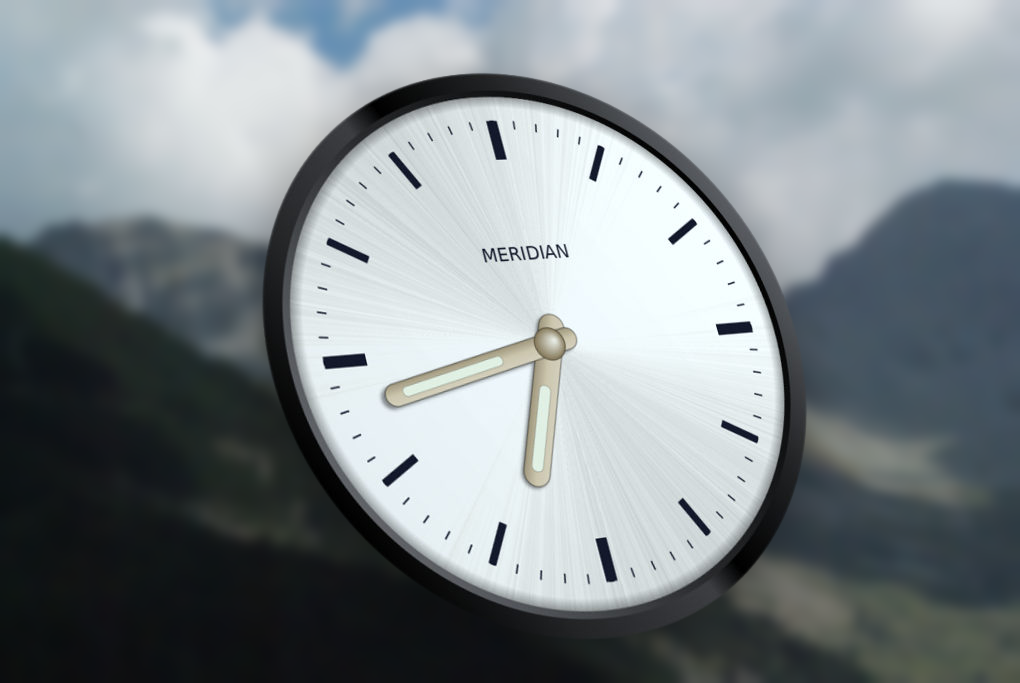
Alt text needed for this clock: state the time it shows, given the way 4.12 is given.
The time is 6.43
